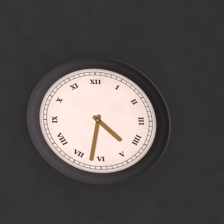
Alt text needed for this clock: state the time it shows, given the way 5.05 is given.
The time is 4.32
